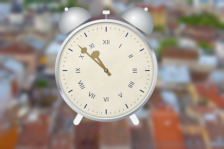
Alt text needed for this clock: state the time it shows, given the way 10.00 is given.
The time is 10.52
